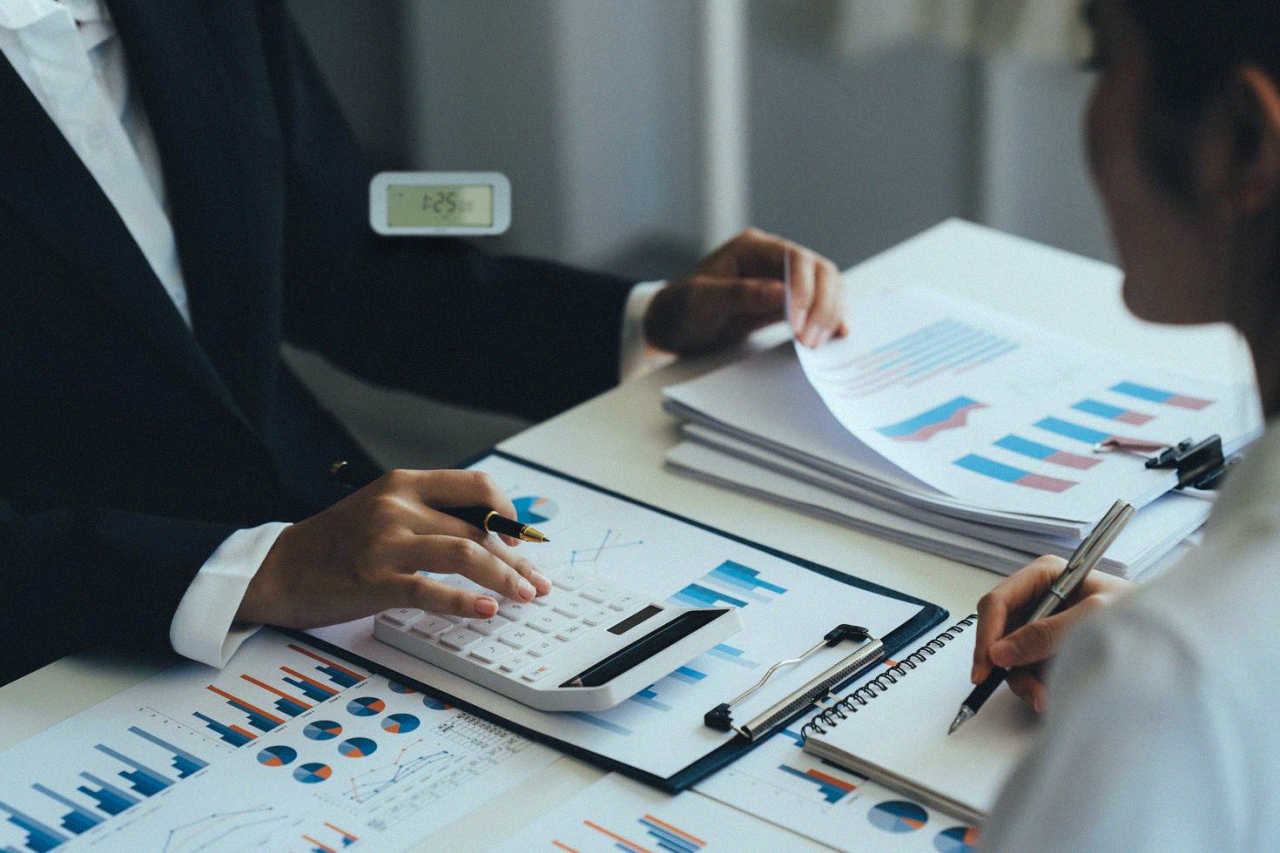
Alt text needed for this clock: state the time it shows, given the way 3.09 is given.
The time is 1.25
